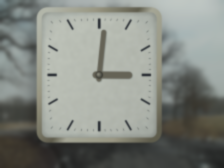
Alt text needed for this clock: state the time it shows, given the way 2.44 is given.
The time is 3.01
